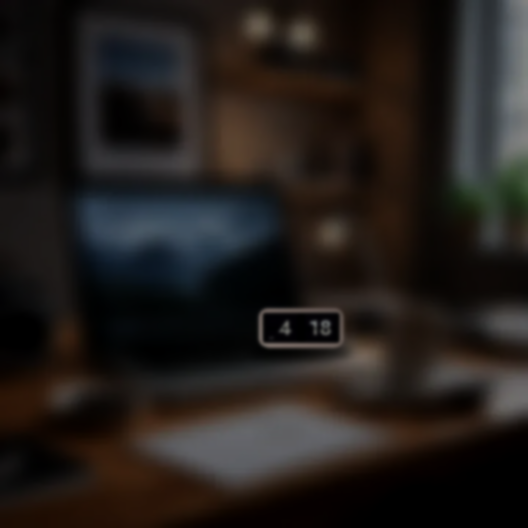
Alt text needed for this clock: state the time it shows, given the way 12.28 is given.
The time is 4.18
